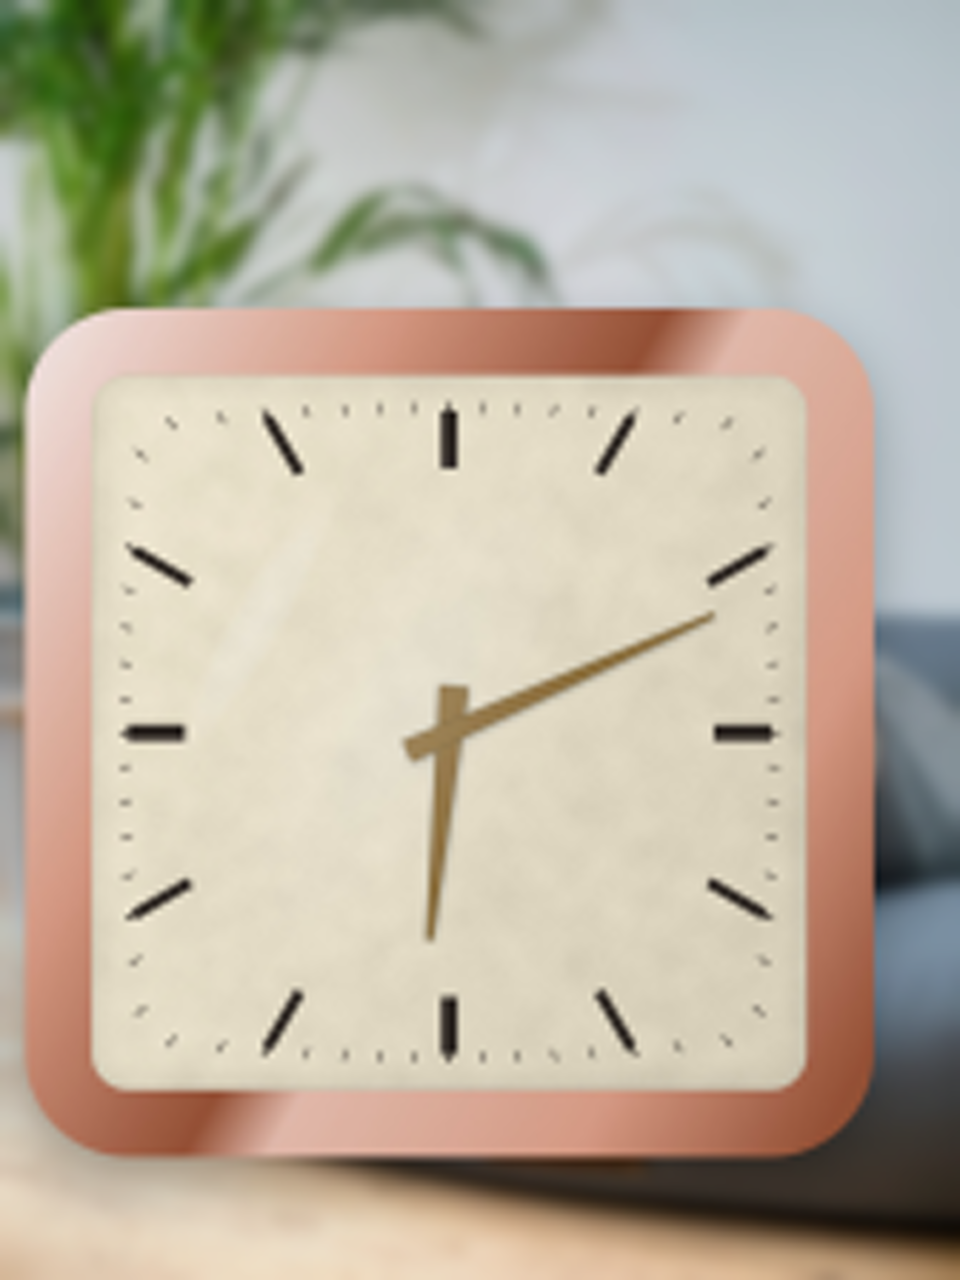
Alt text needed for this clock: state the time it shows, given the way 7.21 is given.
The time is 6.11
